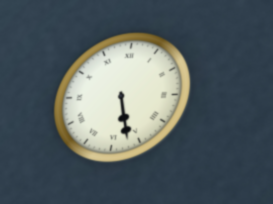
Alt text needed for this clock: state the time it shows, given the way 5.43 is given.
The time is 5.27
